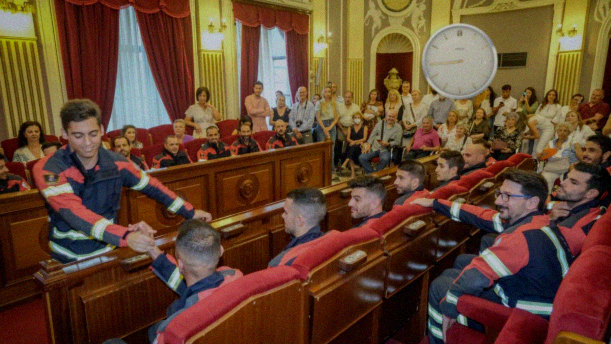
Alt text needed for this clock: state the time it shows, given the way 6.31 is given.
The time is 8.44
